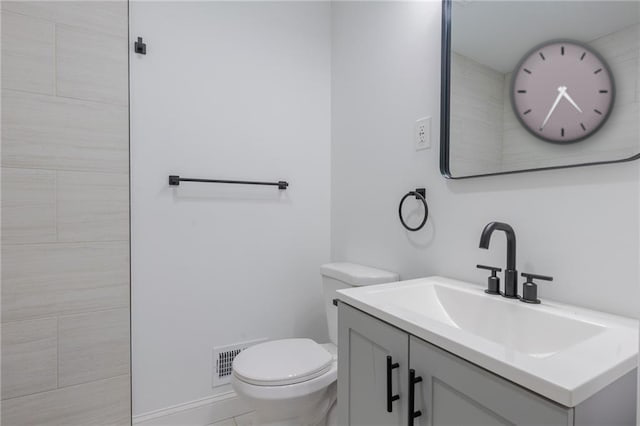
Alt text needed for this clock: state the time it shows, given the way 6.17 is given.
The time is 4.35
